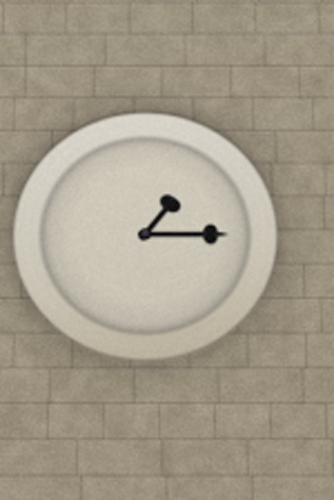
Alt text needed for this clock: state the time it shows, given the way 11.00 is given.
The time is 1.15
